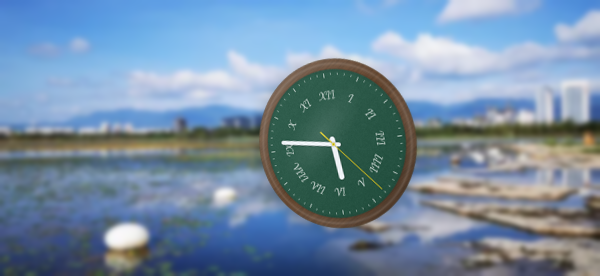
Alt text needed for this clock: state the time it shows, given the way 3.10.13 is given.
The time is 5.46.23
